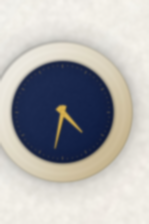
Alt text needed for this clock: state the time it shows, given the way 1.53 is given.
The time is 4.32
